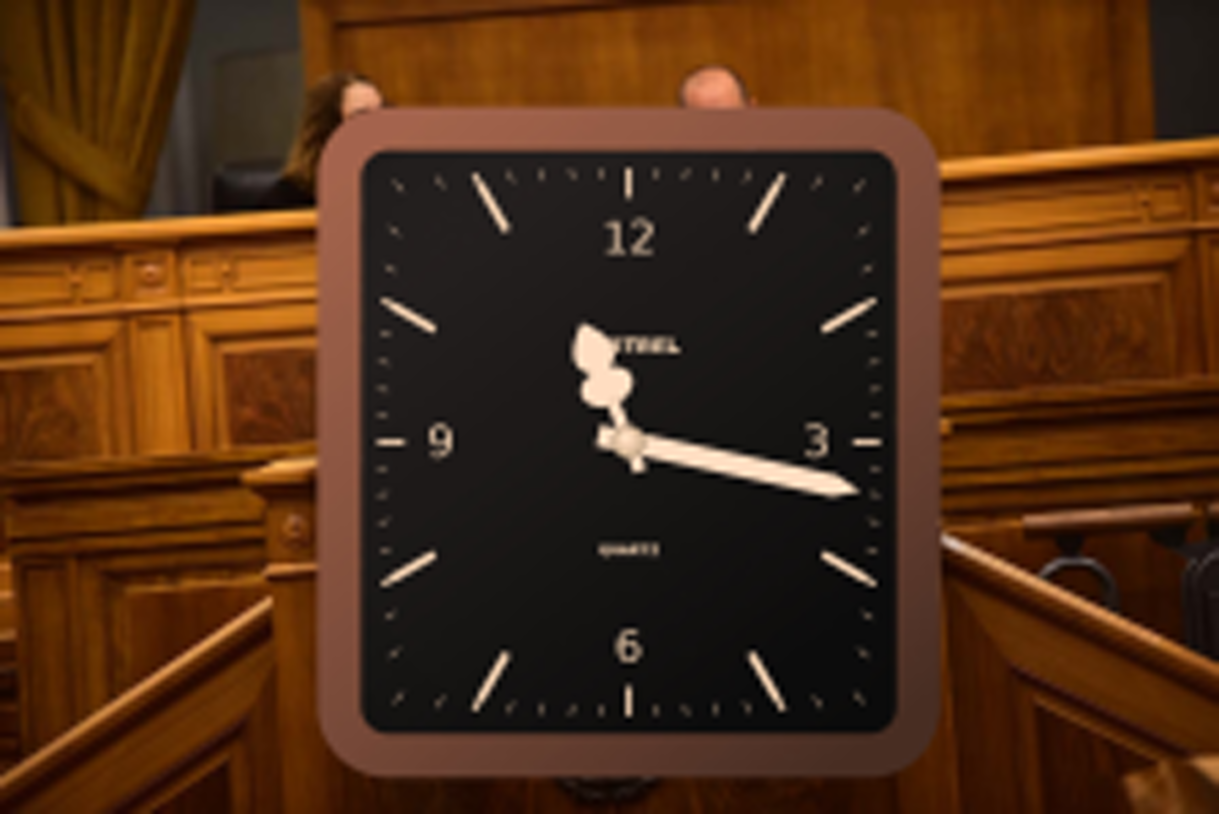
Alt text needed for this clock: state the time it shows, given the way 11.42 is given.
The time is 11.17
